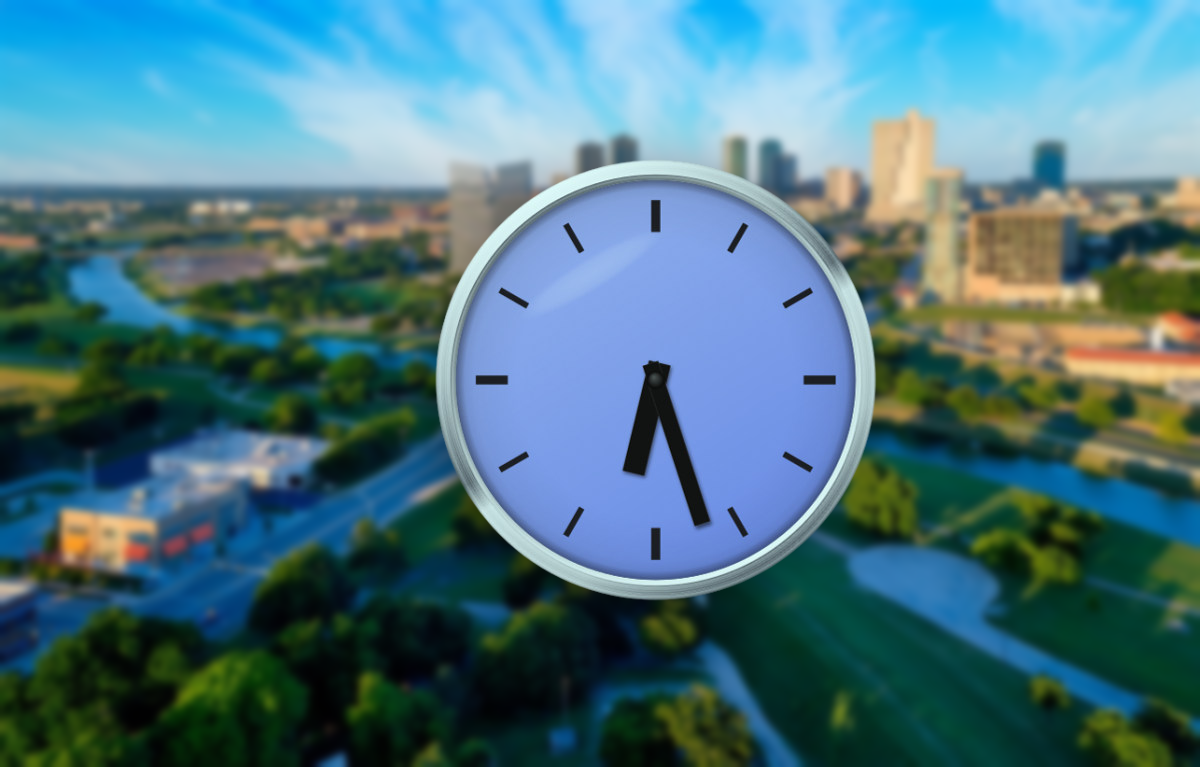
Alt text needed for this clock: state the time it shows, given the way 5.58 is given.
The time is 6.27
